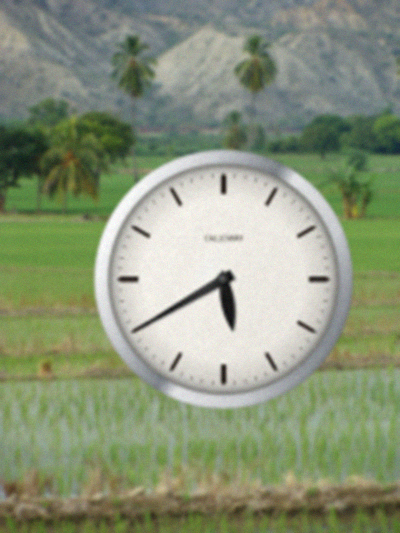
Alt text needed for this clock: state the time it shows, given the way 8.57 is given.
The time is 5.40
